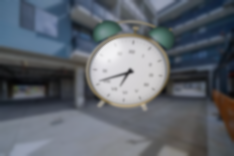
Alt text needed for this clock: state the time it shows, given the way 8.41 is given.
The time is 6.41
